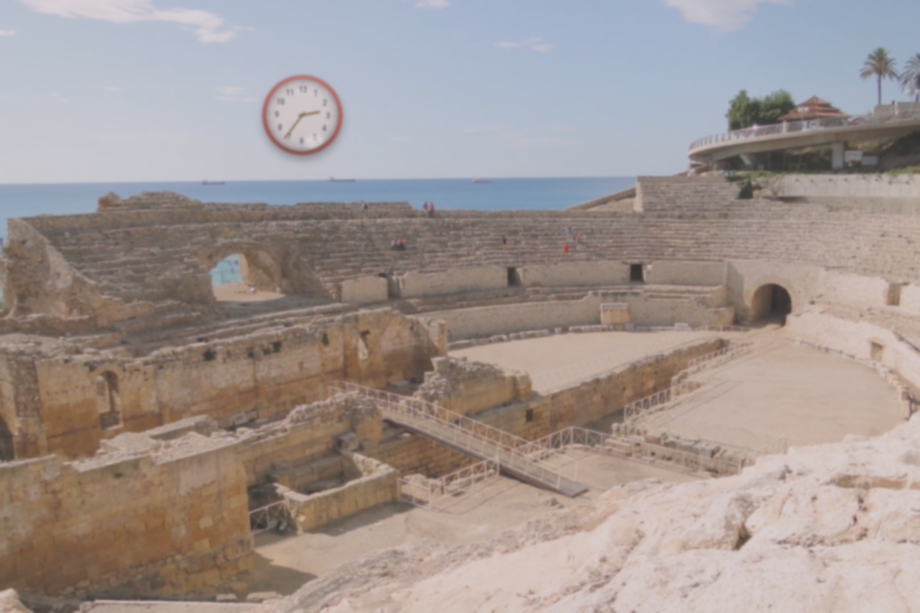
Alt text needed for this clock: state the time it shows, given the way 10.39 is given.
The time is 2.36
